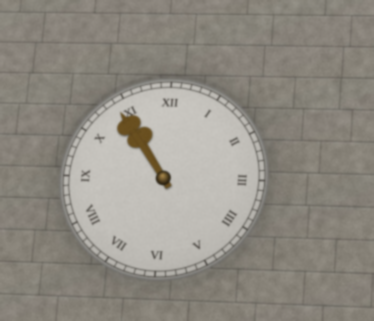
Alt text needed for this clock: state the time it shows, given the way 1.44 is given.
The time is 10.54
